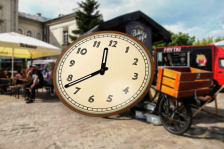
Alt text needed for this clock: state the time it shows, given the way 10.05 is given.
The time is 11.38
